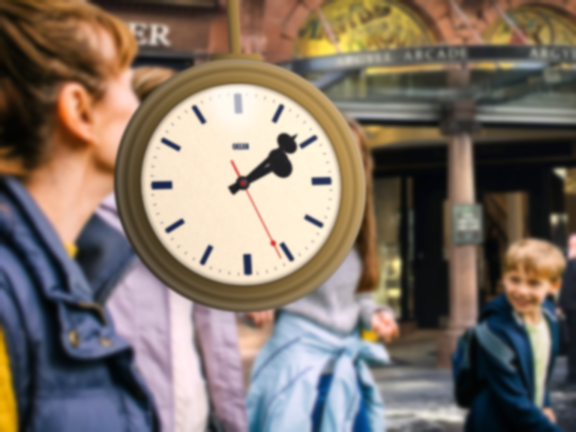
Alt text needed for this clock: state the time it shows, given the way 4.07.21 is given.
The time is 2.08.26
